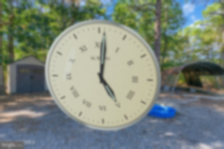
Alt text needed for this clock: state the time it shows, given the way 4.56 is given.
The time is 5.01
